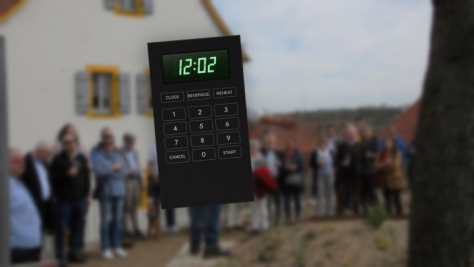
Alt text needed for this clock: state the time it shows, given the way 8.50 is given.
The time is 12.02
